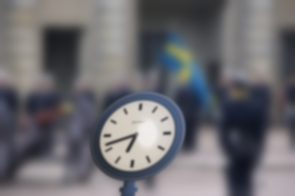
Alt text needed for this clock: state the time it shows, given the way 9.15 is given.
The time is 6.42
